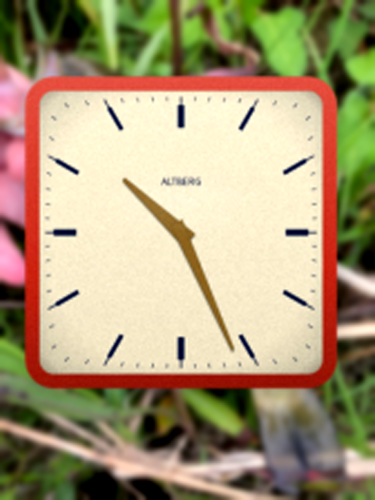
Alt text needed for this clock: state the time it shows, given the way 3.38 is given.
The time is 10.26
